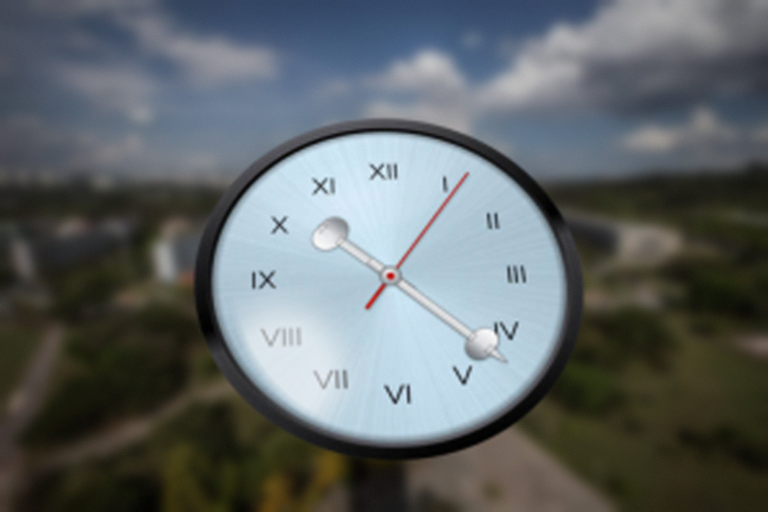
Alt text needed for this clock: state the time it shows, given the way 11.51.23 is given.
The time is 10.22.06
